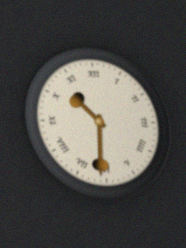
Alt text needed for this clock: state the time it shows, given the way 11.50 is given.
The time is 10.31
